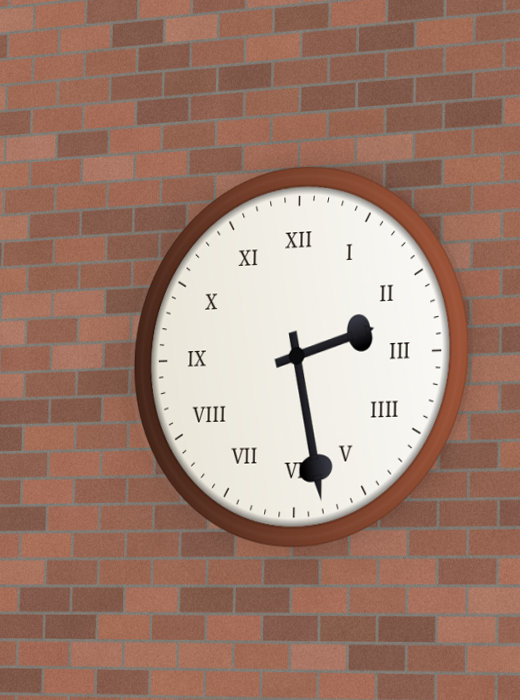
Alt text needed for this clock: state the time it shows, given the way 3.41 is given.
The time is 2.28
